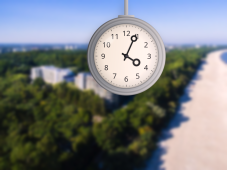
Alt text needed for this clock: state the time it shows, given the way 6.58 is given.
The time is 4.04
